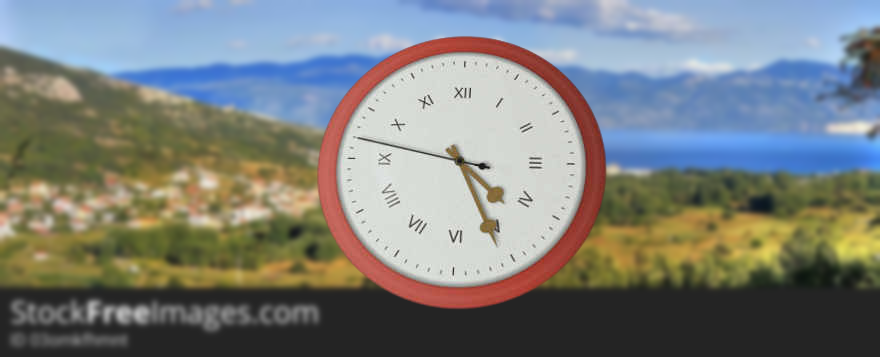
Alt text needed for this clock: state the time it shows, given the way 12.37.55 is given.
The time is 4.25.47
